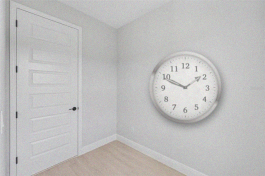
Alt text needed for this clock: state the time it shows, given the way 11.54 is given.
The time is 1.49
